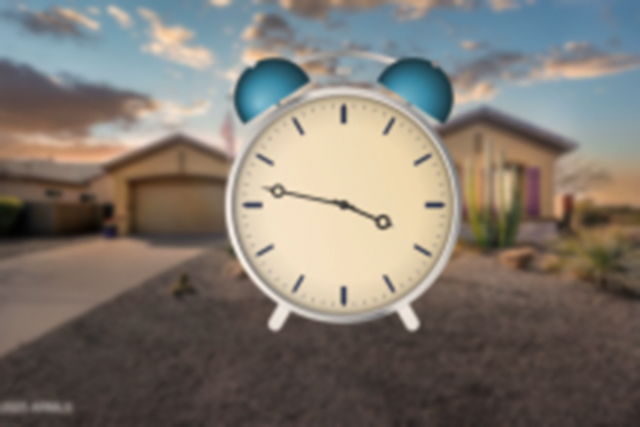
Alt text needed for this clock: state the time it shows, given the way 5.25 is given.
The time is 3.47
